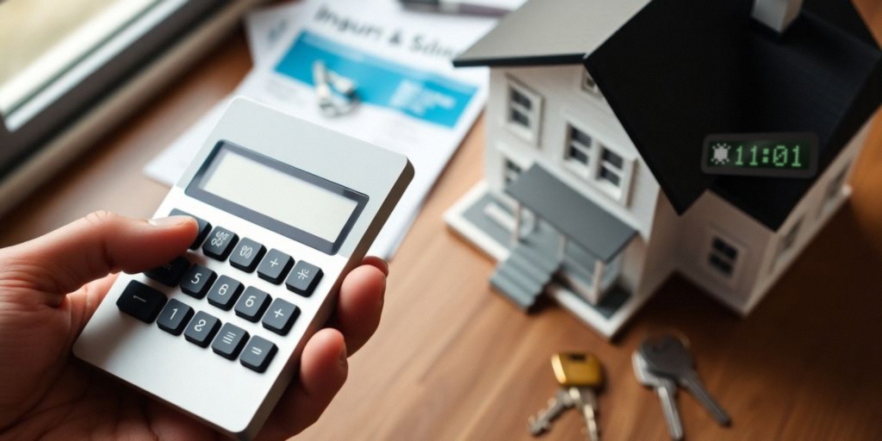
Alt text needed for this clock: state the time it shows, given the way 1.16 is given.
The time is 11.01
